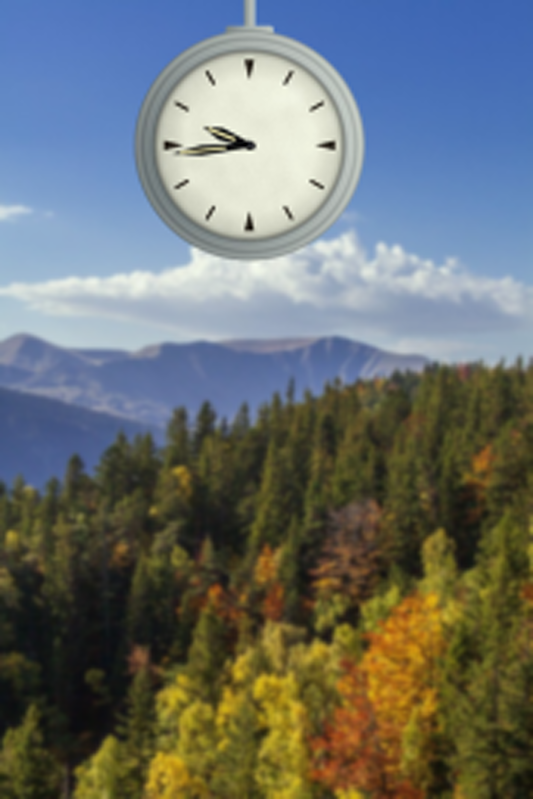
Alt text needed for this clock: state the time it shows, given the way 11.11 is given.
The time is 9.44
